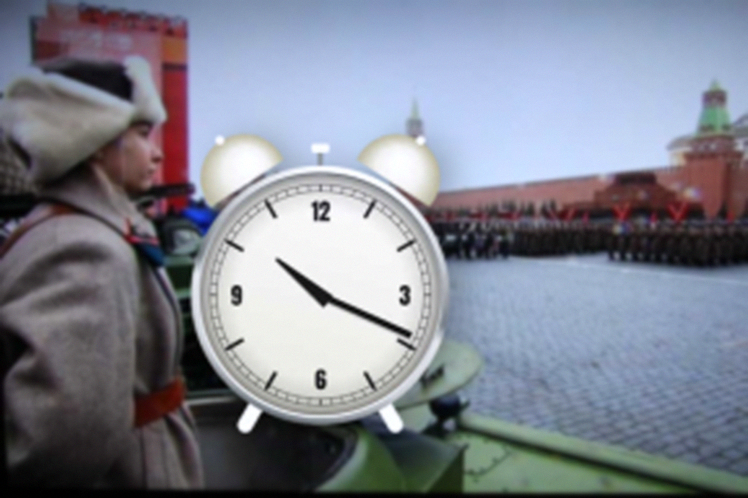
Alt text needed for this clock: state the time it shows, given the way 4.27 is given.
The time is 10.19
